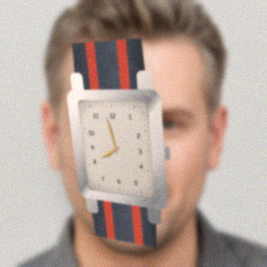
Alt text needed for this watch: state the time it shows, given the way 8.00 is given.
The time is 7.58
